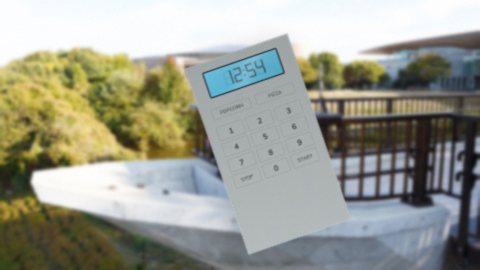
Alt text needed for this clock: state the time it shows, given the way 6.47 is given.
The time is 12.54
